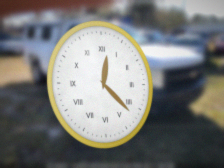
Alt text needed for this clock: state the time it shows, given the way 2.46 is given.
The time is 12.22
